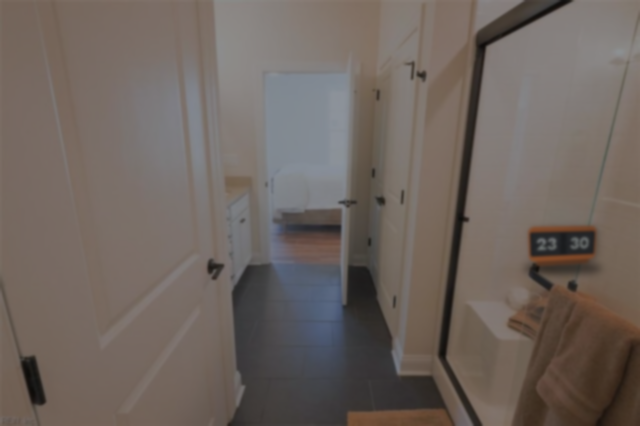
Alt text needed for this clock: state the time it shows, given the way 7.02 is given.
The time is 23.30
